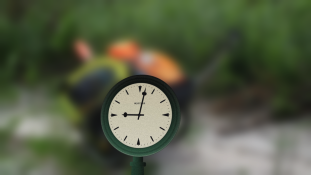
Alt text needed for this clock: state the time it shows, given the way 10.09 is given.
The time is 9.02
